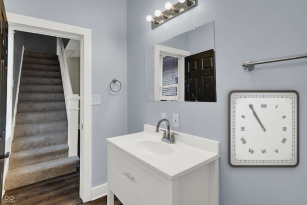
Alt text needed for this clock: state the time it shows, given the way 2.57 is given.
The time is 10.55
